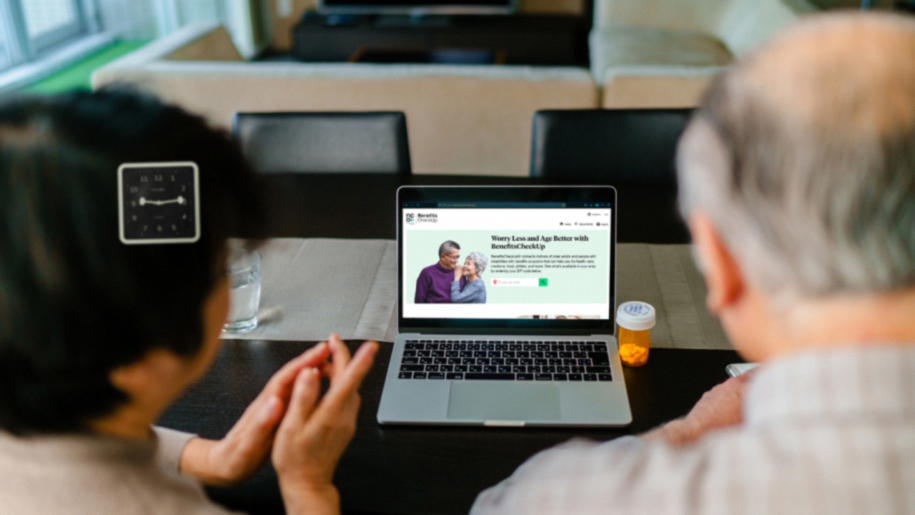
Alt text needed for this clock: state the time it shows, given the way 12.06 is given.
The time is 9.14
